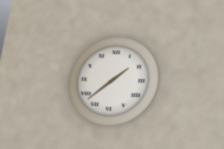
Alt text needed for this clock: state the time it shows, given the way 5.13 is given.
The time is 1.38
